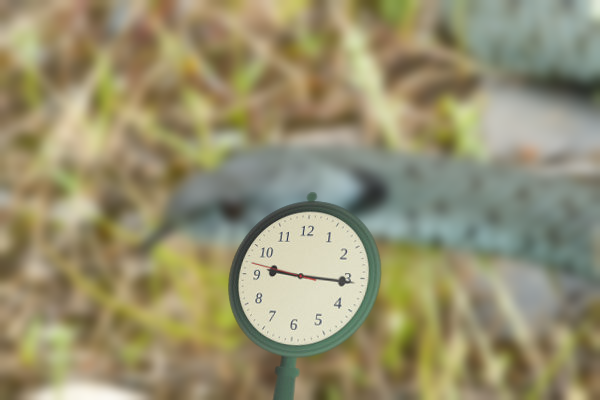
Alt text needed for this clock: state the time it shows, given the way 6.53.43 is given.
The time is 9.15.47
